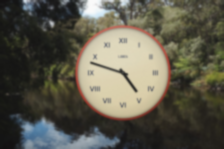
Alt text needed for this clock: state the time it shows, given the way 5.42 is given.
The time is 4.48
